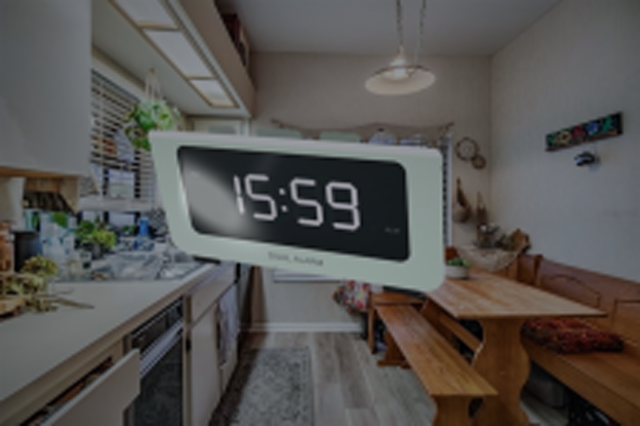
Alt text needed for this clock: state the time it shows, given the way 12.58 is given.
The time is 15.59
